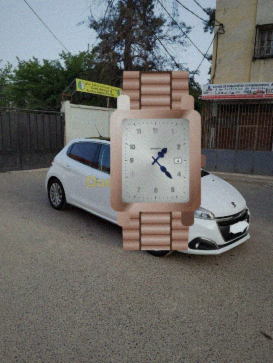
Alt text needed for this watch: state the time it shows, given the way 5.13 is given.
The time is 1.23
